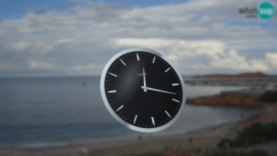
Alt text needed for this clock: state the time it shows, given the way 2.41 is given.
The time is 12.18
